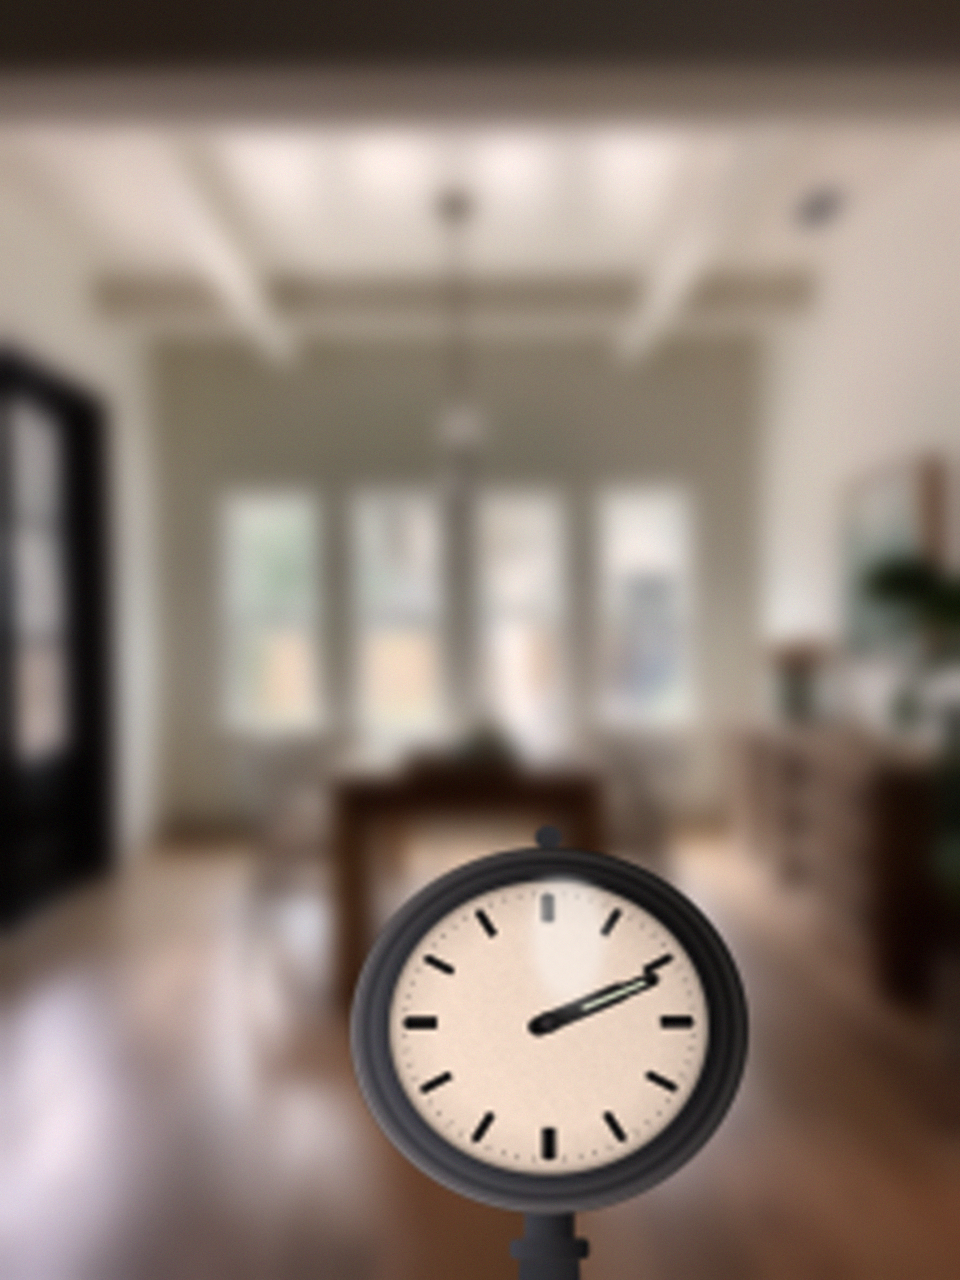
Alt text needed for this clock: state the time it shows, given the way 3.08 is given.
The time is 2.11
